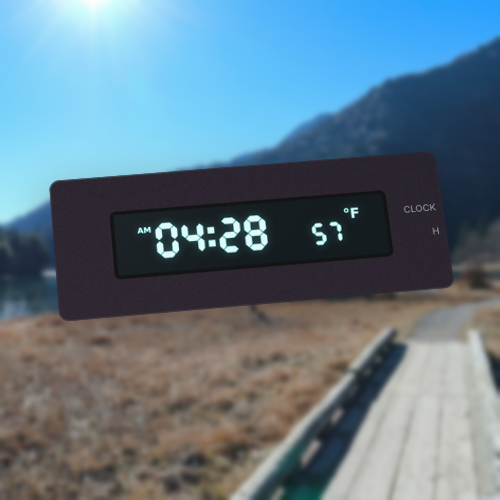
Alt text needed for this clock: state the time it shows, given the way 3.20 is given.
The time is 4.28
